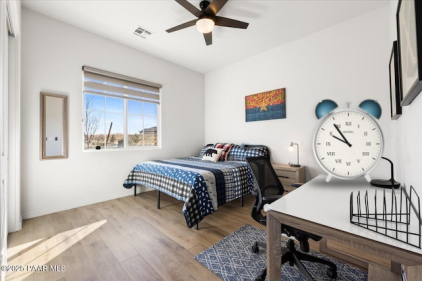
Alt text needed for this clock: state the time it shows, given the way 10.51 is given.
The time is 9.54
